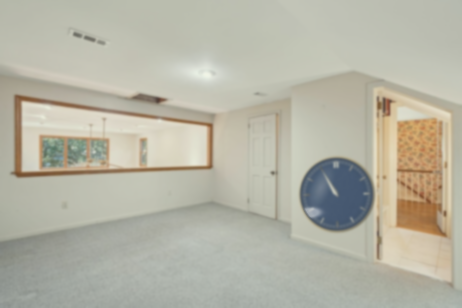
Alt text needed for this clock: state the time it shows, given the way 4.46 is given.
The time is 10.55
